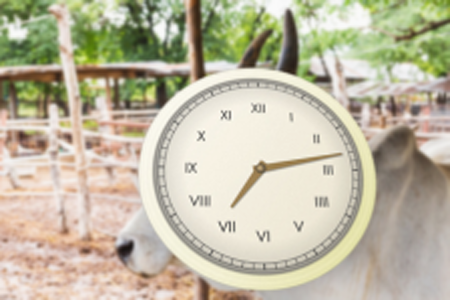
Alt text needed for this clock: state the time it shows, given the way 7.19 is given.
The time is 7.13
